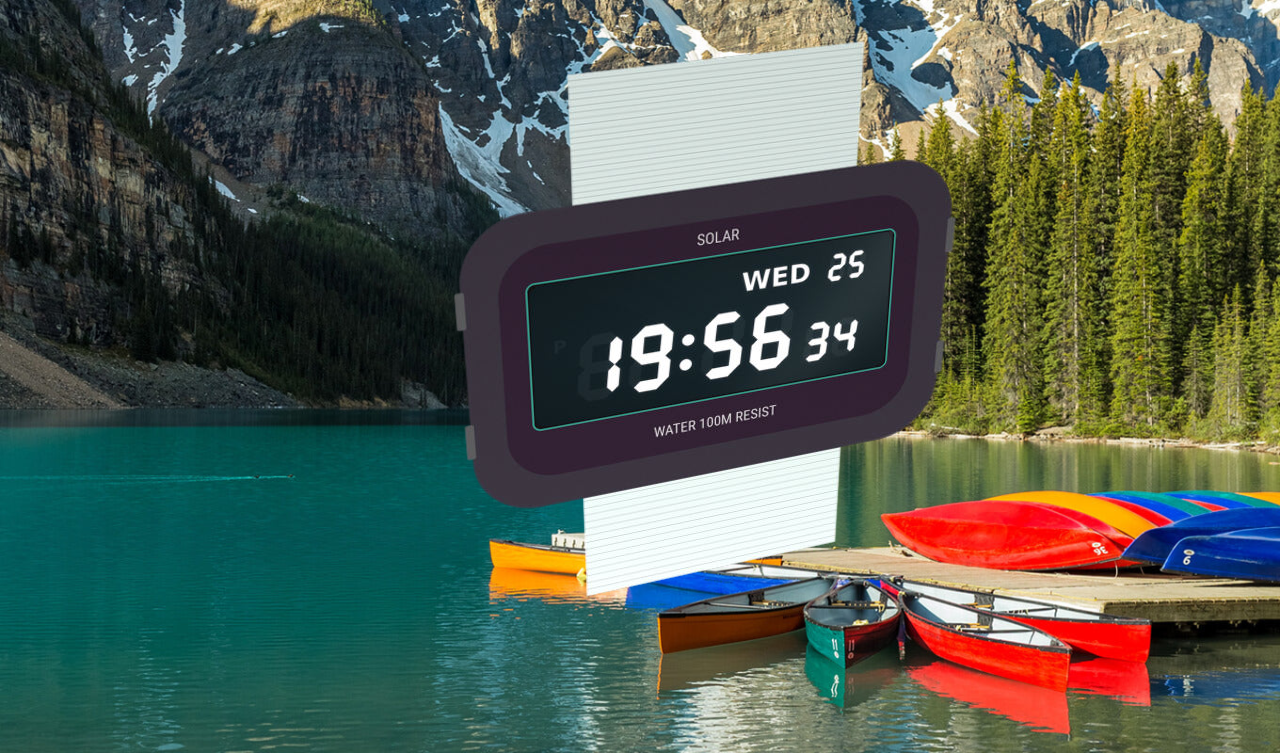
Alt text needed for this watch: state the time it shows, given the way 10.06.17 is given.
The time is 19.56.34
